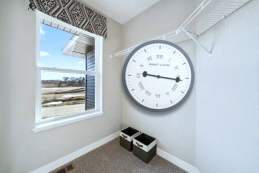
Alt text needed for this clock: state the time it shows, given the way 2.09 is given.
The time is 9.16
